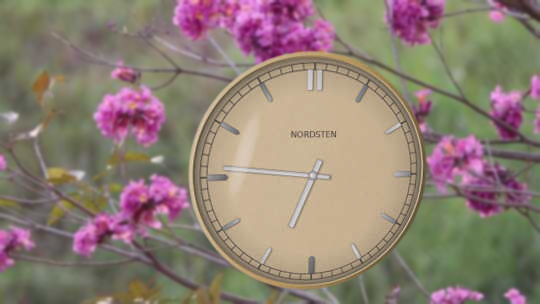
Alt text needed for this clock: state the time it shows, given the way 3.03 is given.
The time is 6.46
